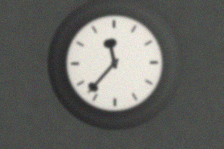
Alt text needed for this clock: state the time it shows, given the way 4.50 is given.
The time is 11.37
